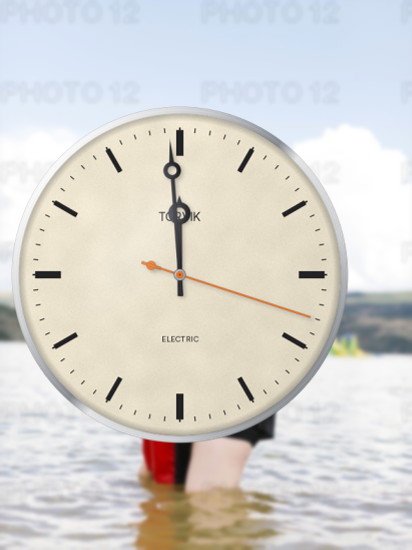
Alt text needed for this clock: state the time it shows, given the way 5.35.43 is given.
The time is 11.59.18
